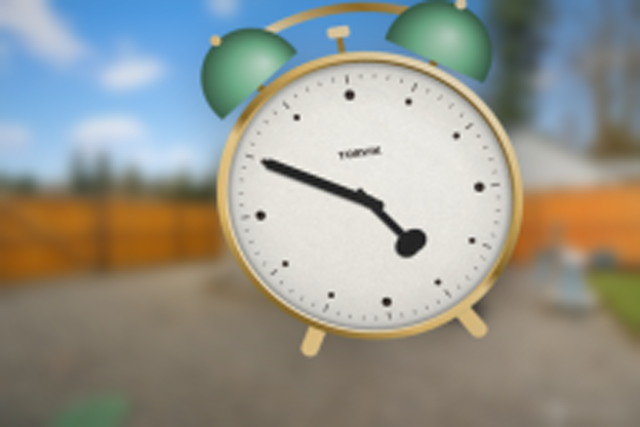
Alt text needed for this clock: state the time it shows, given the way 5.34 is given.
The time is 4.50
